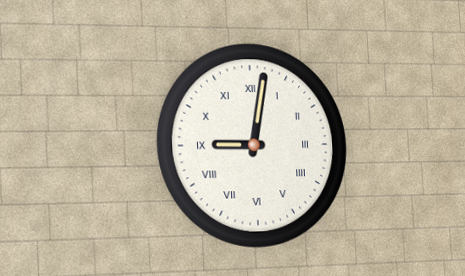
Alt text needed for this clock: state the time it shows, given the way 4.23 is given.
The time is 9.02
